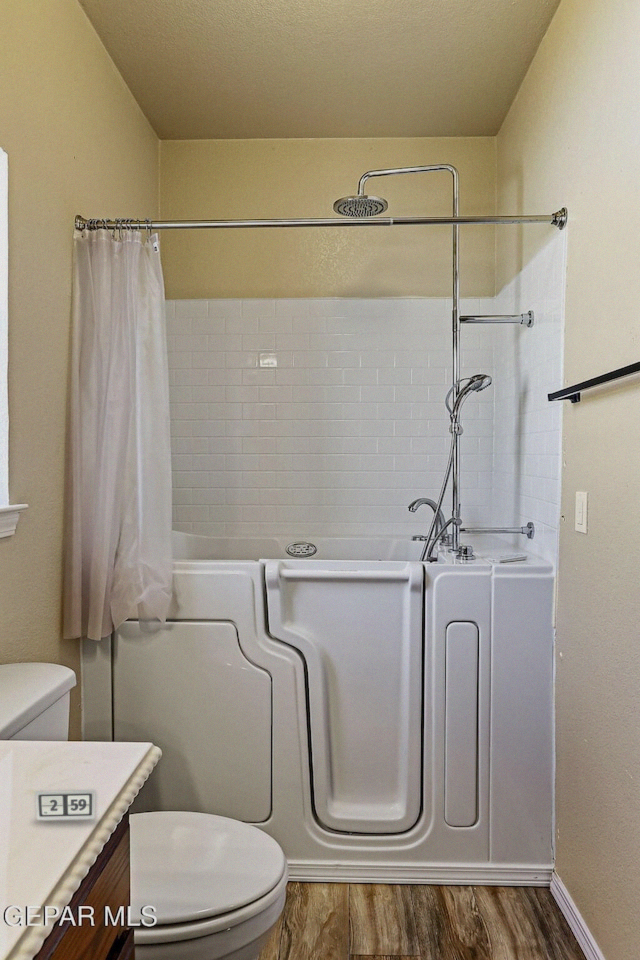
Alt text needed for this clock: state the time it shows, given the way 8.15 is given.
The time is 2.59
